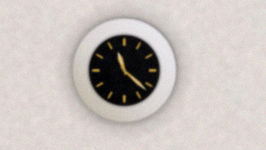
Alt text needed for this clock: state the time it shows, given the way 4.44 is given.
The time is 11.22
